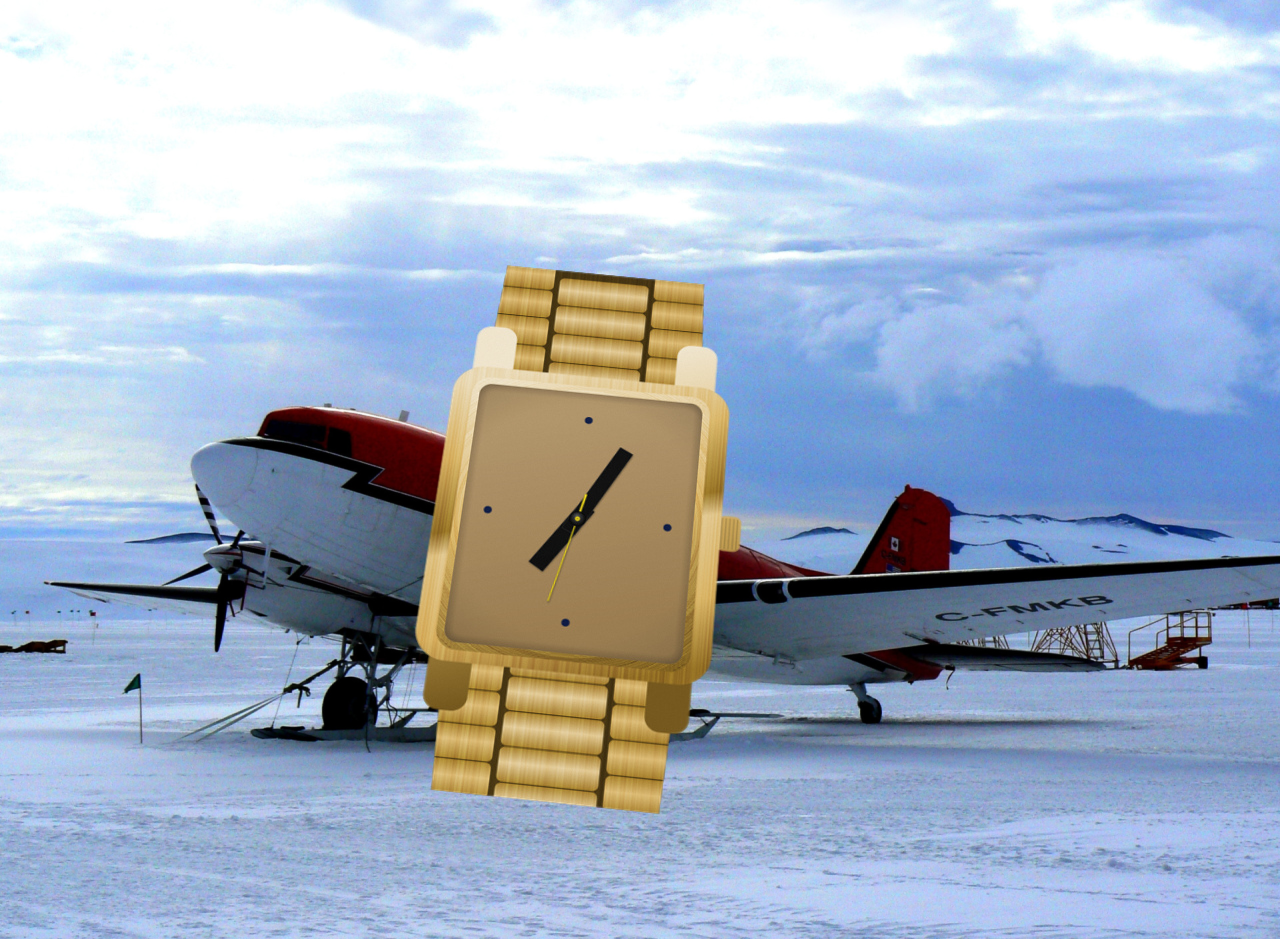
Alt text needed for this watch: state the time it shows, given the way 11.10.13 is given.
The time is 7.04.32
